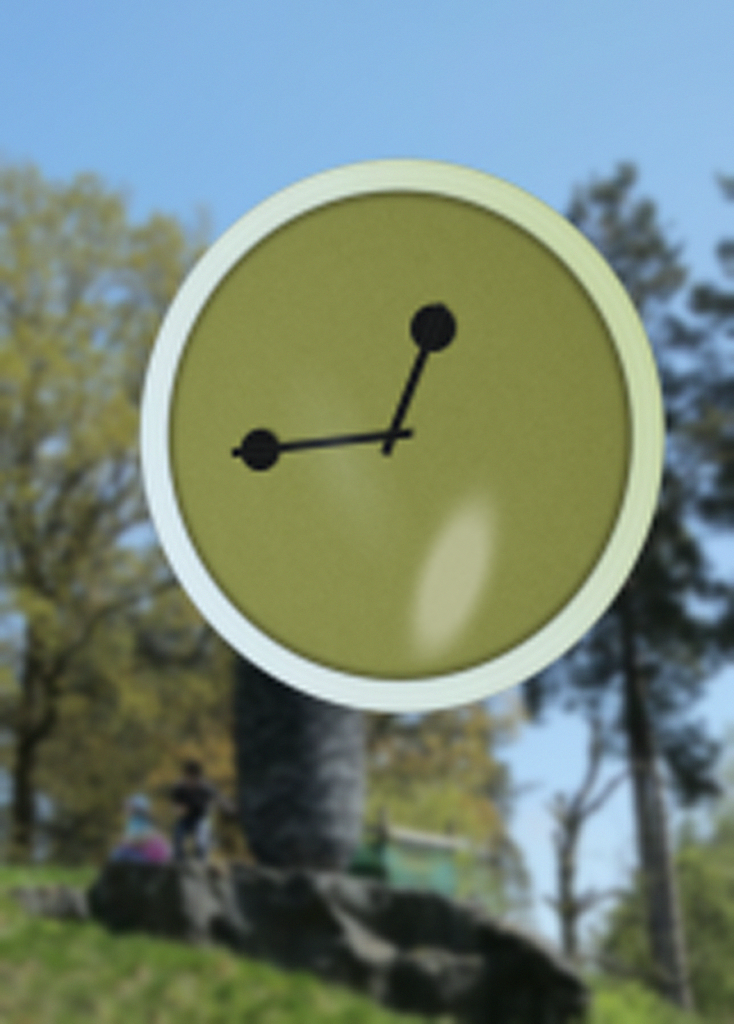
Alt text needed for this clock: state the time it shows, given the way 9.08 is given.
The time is 12.44
